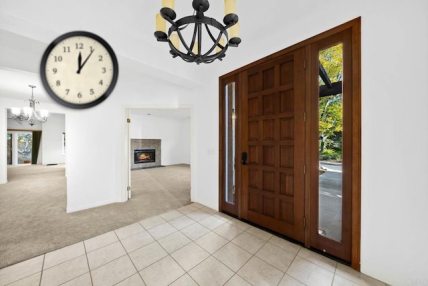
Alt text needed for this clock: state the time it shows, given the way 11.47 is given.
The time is 12.06
